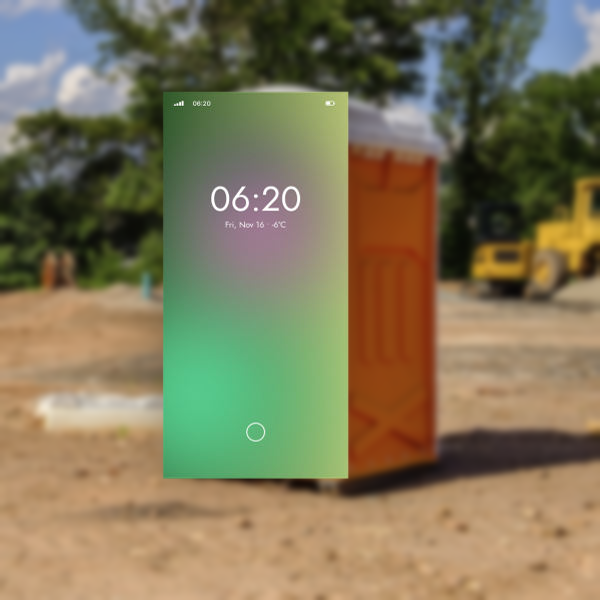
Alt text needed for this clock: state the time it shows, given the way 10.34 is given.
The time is 6.20
